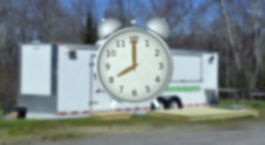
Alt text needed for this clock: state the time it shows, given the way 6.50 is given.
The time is 8.00
